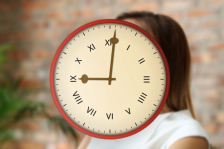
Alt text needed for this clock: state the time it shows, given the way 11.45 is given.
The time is 9.01
